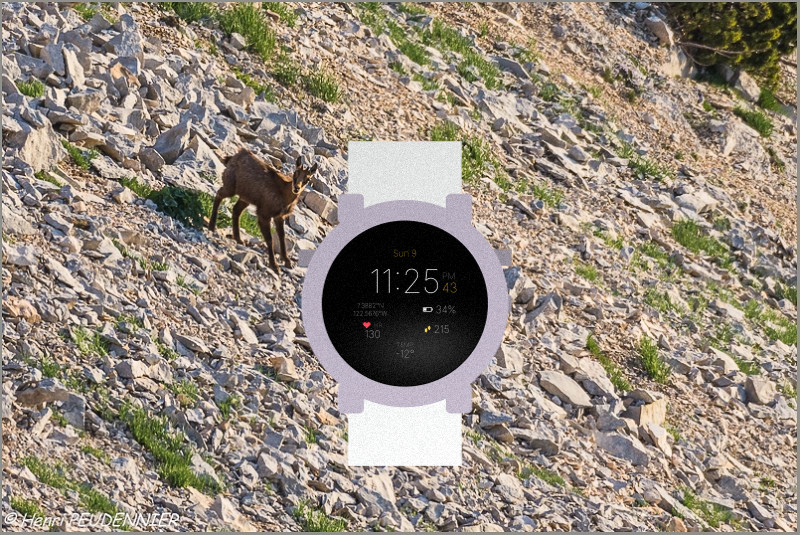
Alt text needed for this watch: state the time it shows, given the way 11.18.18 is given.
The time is 11.25.43
